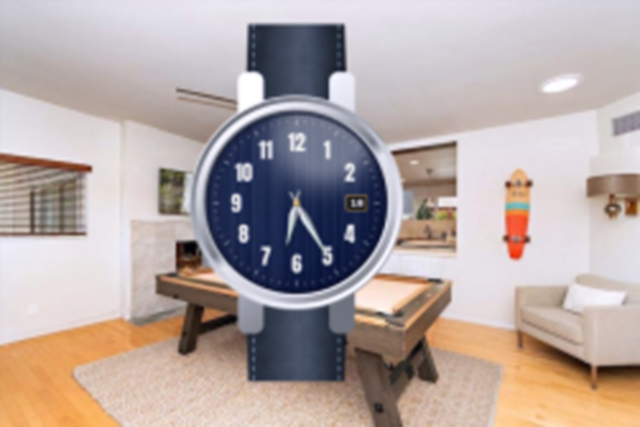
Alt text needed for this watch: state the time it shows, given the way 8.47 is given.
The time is 6.25
